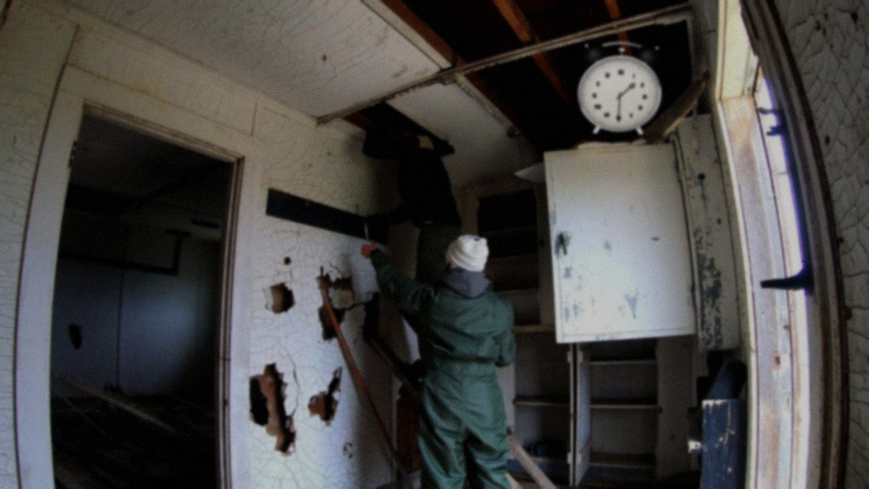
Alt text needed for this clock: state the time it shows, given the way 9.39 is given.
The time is 1.30
